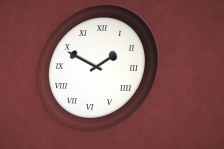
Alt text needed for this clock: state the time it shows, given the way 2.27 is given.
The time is 1.49
